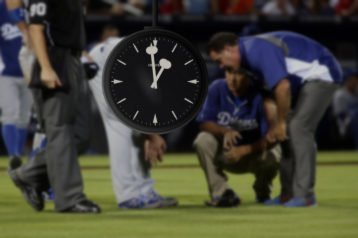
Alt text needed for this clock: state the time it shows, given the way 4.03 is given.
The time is 12.59
